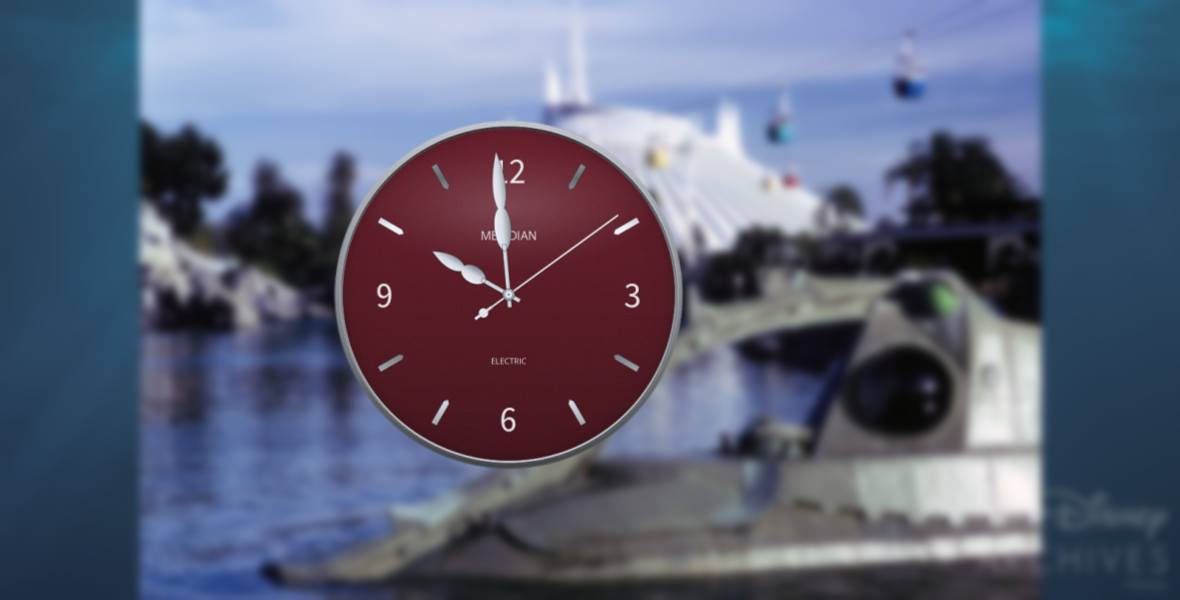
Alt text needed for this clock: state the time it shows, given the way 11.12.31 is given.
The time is 9.59.09
